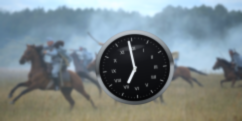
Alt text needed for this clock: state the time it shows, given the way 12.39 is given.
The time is 6.59
